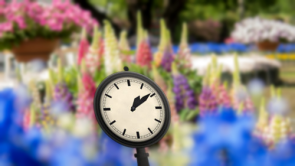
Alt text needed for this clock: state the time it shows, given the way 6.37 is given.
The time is 1.09
